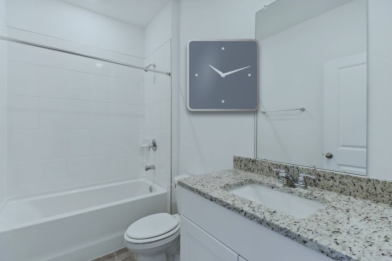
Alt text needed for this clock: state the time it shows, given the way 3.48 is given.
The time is 10.12
